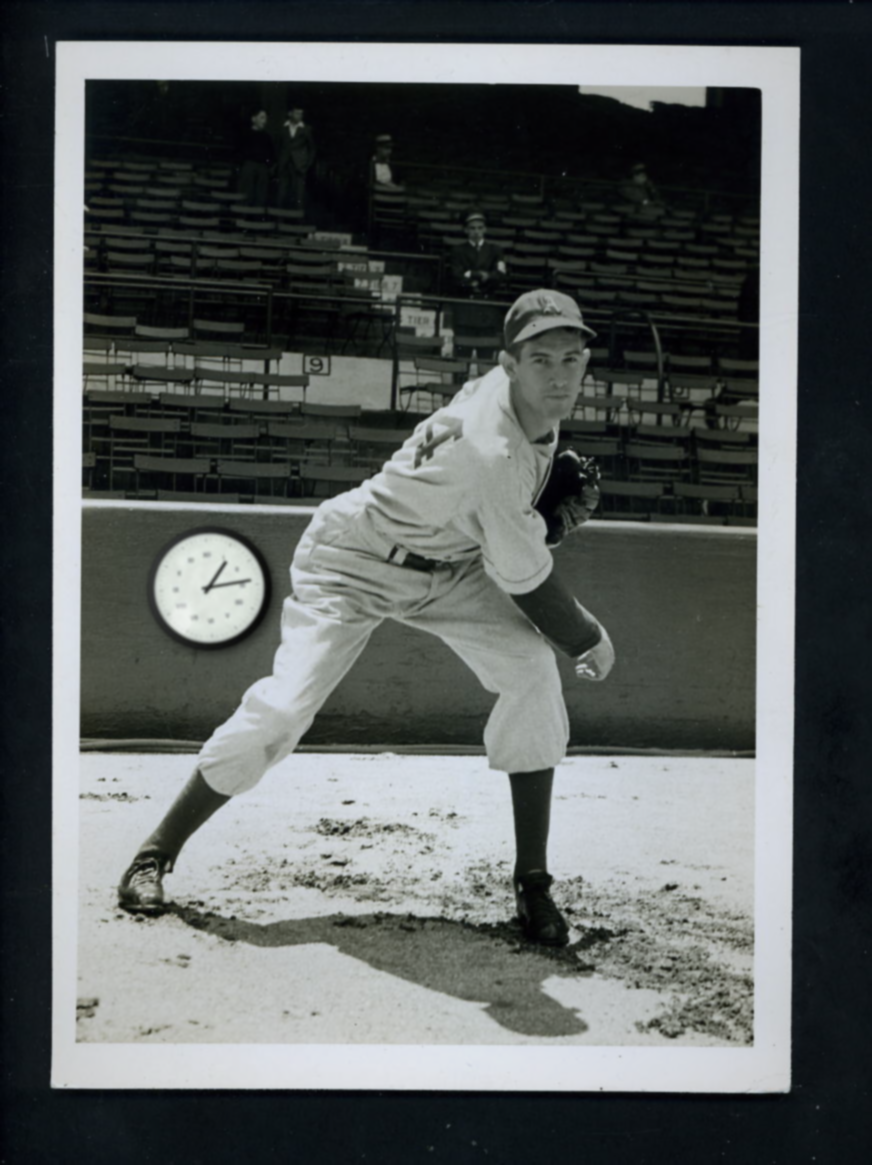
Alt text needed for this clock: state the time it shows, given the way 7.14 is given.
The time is 1.14
